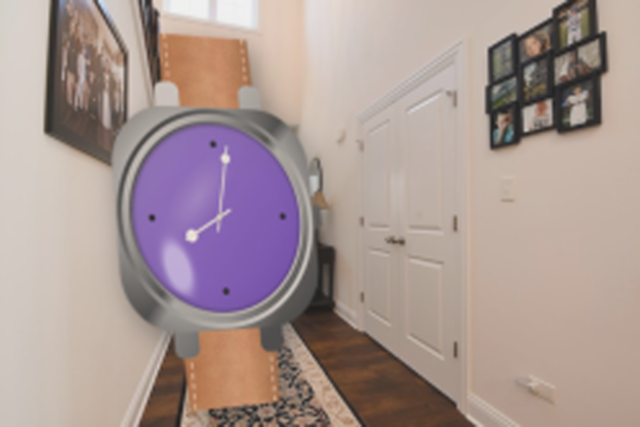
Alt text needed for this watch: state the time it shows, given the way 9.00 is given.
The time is 8.02
